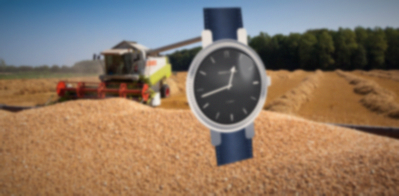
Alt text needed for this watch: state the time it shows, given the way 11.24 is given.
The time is 12.43
